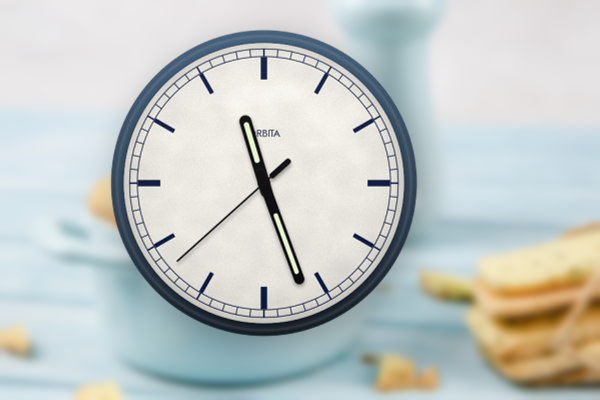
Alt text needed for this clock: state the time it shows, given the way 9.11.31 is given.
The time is 11.26.38
